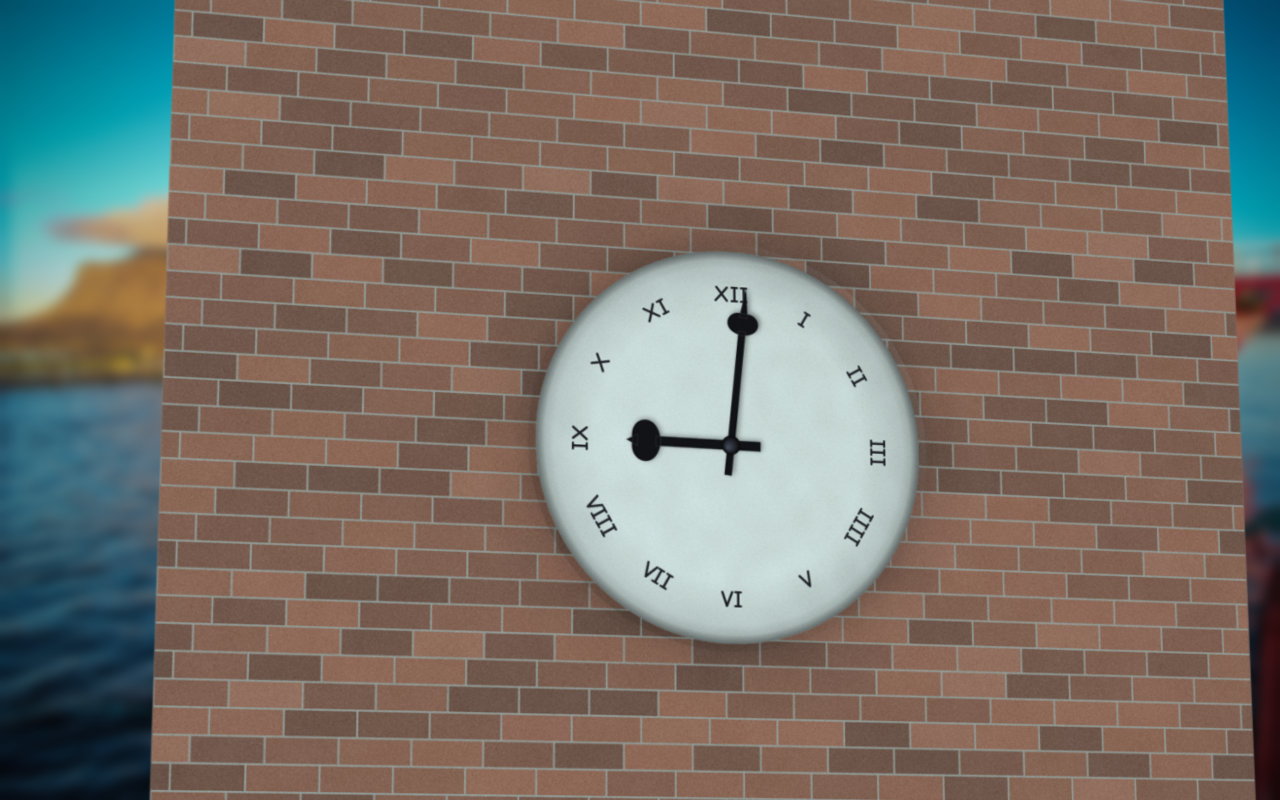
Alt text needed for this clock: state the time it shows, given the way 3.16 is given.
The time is 9.01
